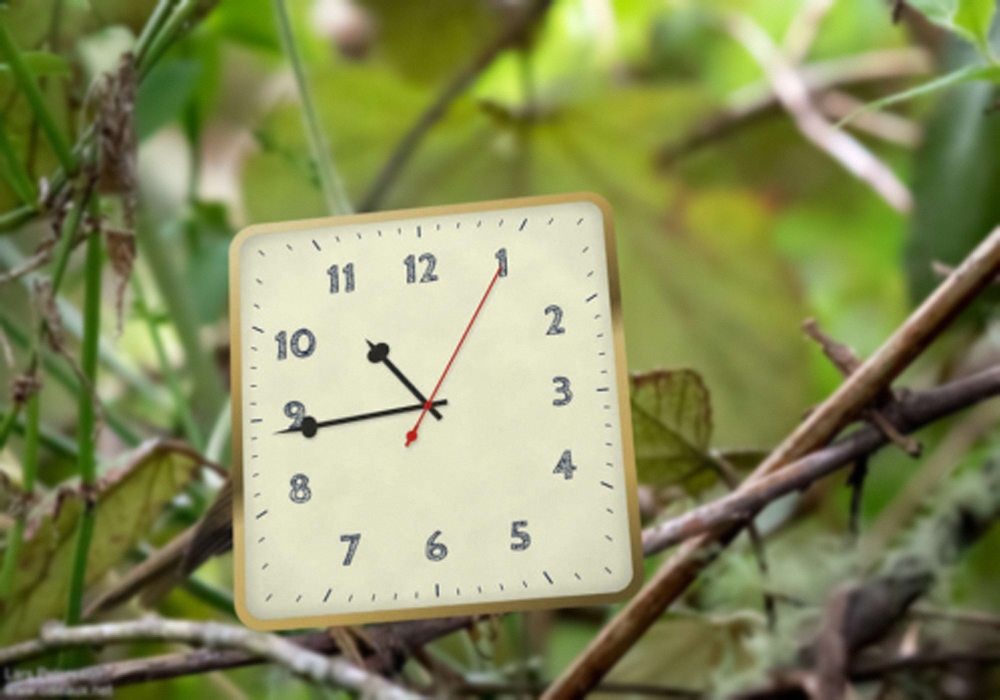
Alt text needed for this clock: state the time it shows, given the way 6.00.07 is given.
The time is 10.44.05
